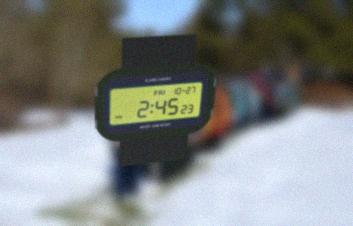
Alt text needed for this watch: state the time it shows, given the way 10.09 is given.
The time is 2.45
